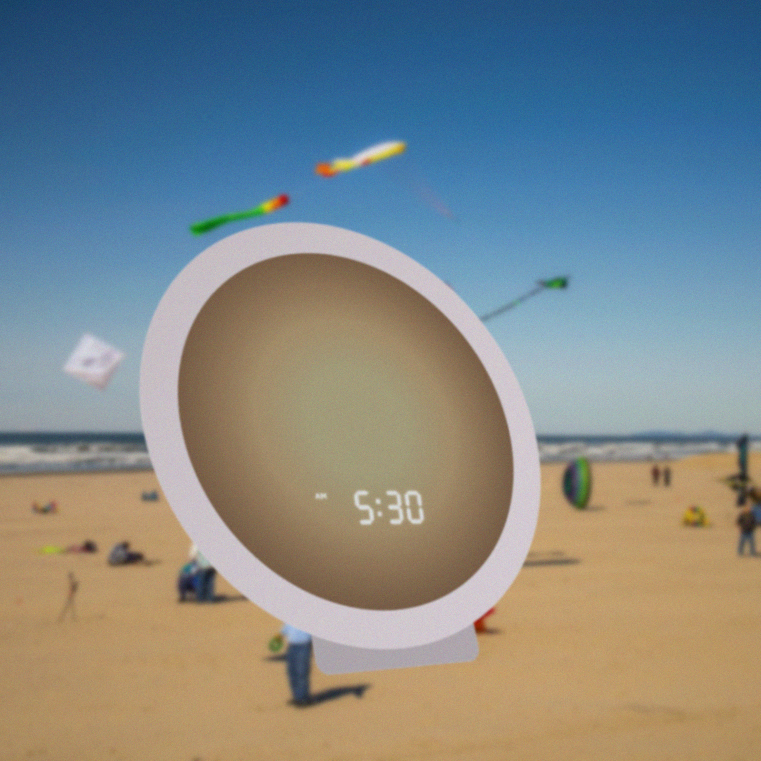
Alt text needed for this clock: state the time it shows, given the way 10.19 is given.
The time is 5.30
